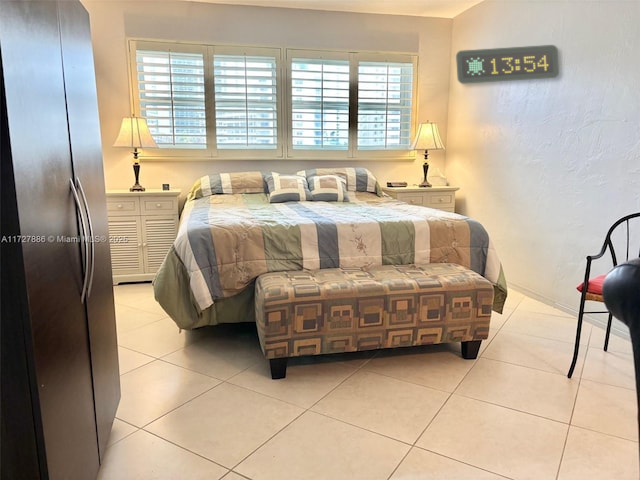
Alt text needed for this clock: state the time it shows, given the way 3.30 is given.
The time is 13.54
